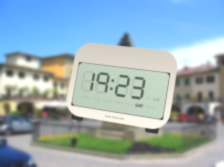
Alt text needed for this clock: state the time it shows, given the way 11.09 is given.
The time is 19.23
